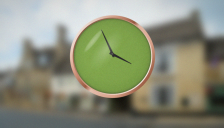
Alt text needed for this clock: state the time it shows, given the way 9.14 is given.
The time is 3.56
